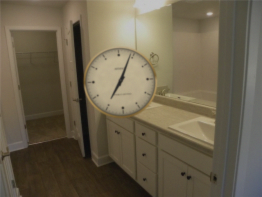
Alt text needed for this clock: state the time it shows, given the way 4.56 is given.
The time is 7.04
